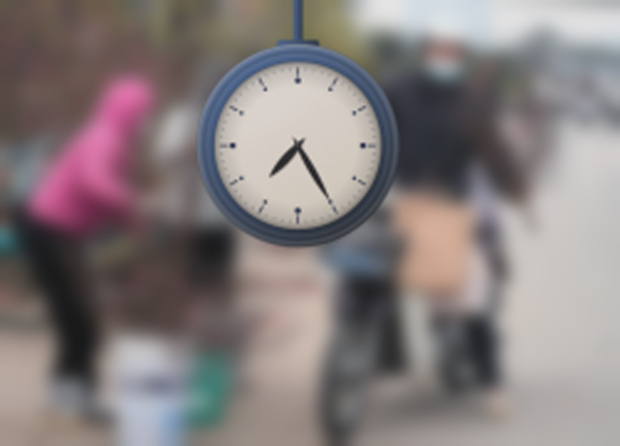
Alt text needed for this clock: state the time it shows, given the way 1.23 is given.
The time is 7.25
